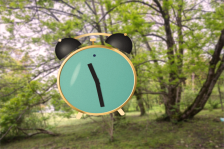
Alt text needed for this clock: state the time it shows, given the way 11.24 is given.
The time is 11.29
